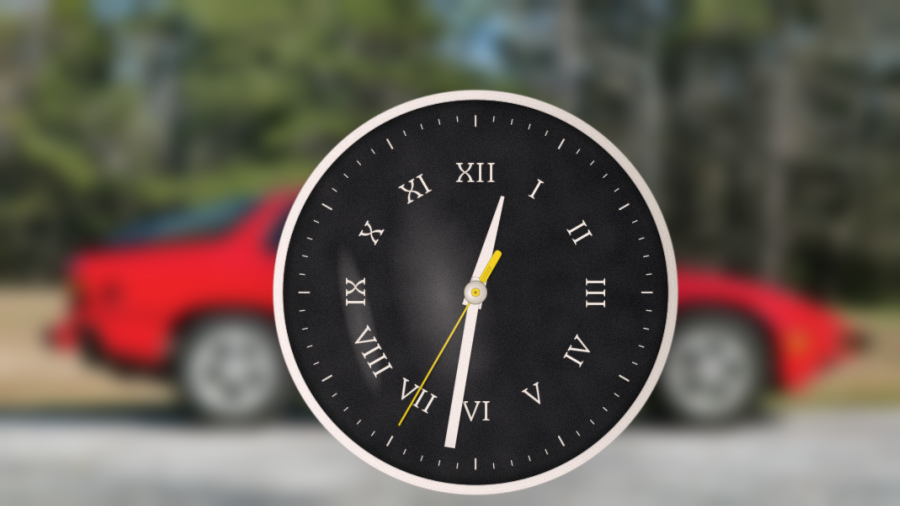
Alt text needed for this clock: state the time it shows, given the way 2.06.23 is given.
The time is 12.31.35
